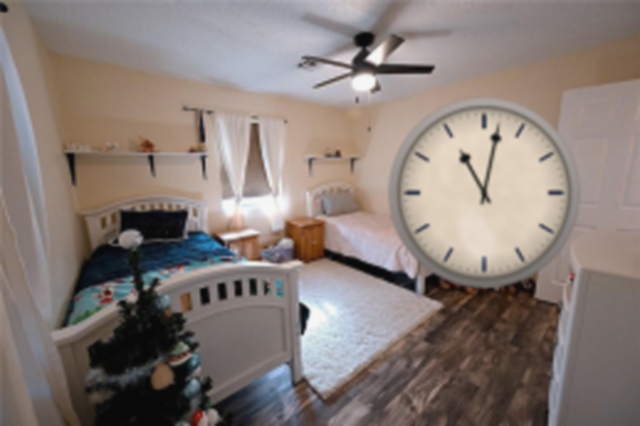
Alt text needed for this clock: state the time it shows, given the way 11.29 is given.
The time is 11.02
